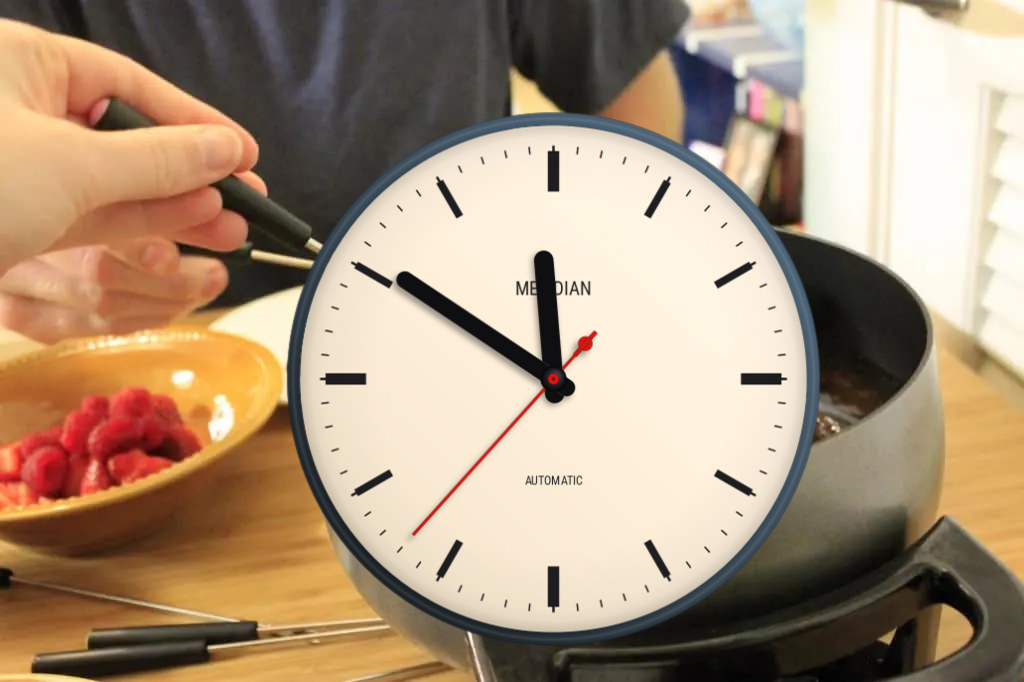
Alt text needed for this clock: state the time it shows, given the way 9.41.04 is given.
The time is 11.50.37
